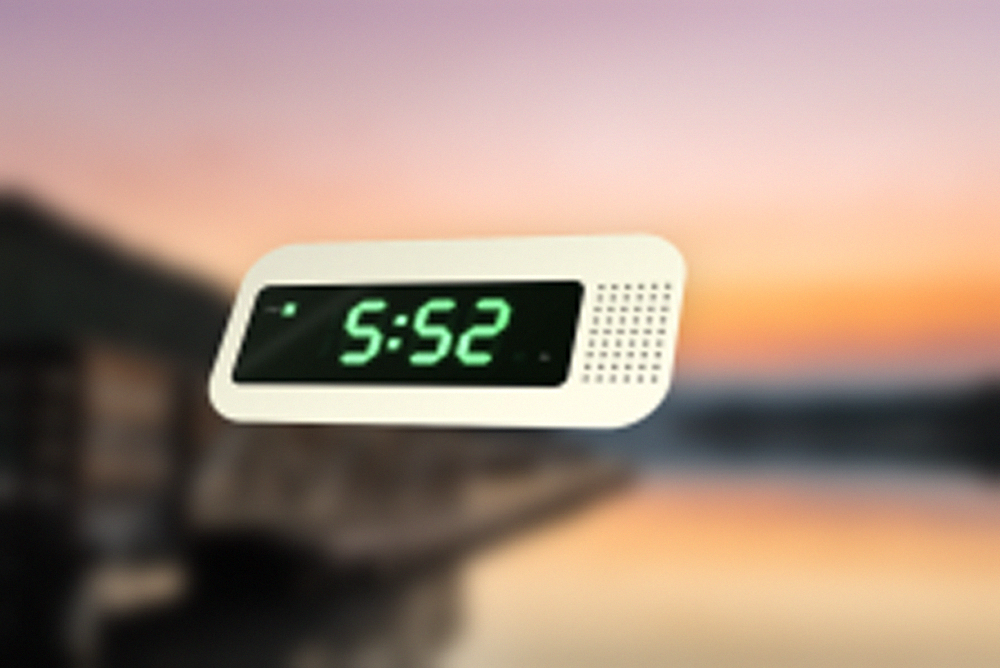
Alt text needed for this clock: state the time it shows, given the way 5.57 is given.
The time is 5.52
